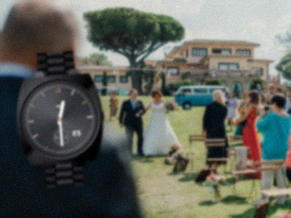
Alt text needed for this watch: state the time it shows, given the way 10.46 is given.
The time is 12.30
